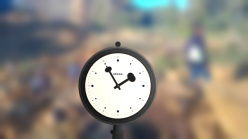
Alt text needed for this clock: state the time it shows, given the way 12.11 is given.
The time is 1.55
